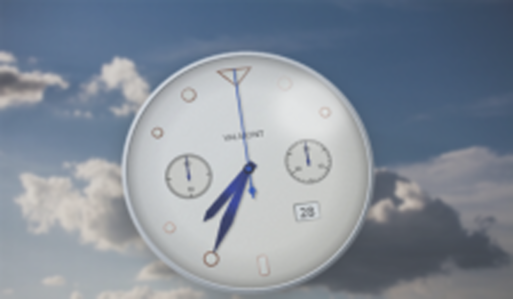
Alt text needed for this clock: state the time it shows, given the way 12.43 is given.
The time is 7.35
